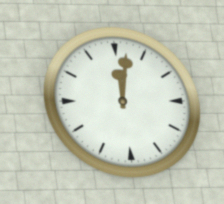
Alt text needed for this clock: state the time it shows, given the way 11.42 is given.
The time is 12.02
